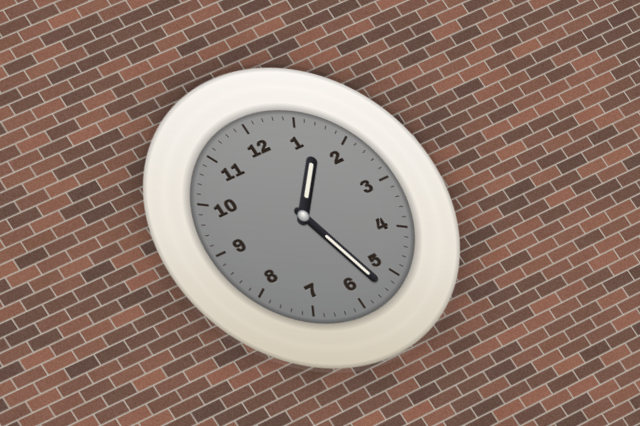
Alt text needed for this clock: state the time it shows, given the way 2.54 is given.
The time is 1.27
